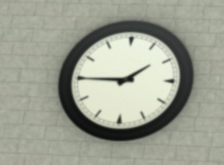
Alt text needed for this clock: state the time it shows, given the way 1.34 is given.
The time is 1.45
